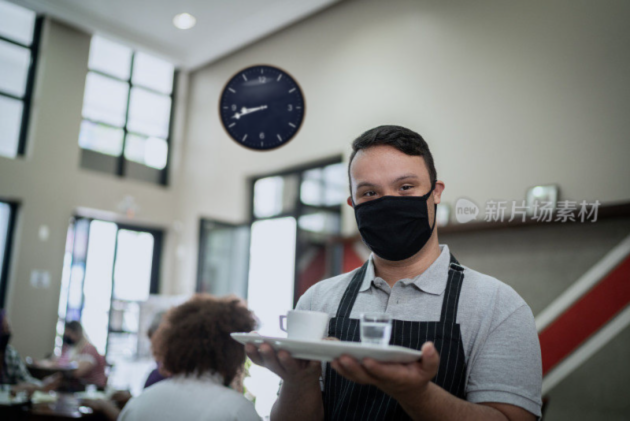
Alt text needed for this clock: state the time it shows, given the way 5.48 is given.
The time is 8.42
